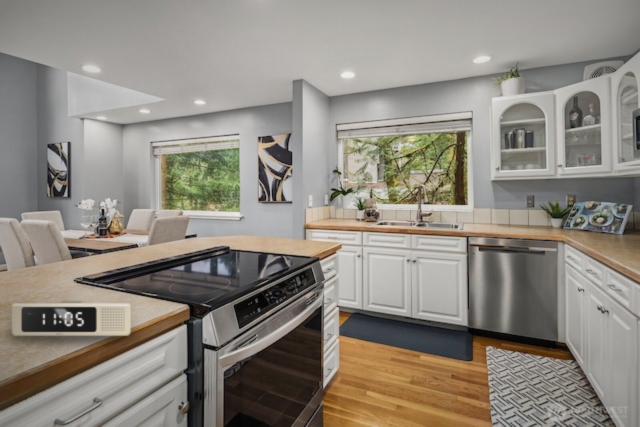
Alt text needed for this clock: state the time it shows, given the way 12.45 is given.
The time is 11.05
